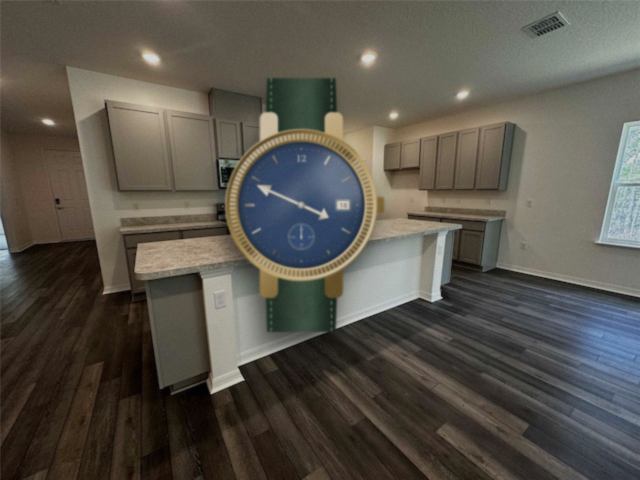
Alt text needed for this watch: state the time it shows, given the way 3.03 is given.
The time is 3.49
